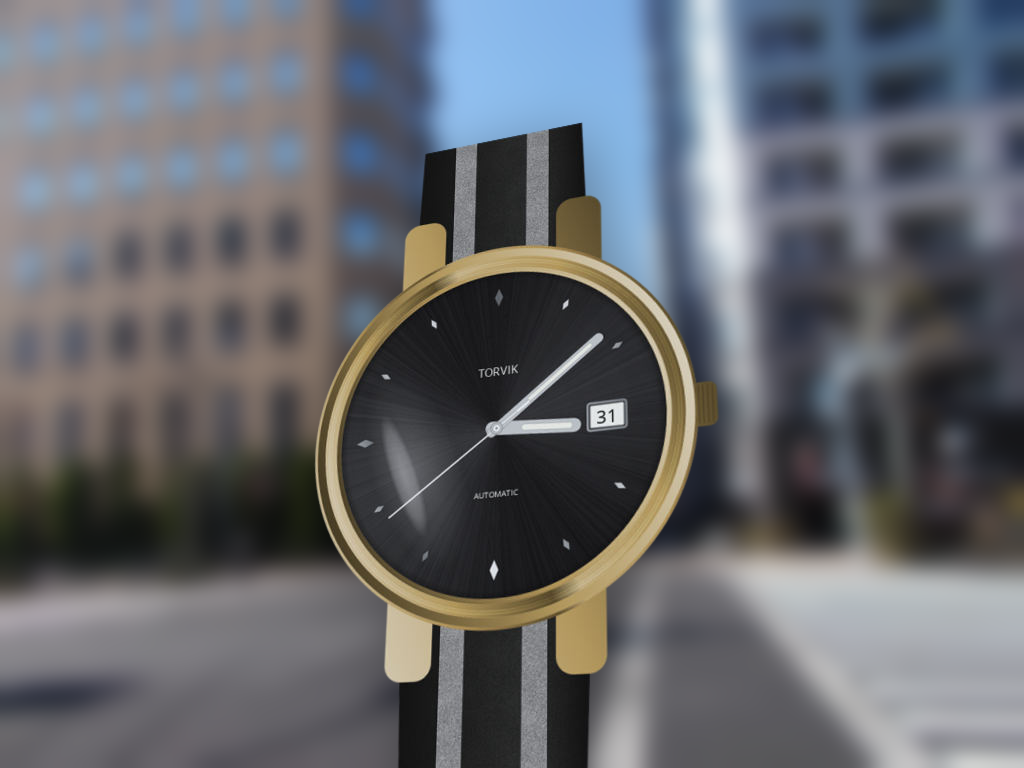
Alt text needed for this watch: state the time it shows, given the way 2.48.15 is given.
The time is 3.08.39
